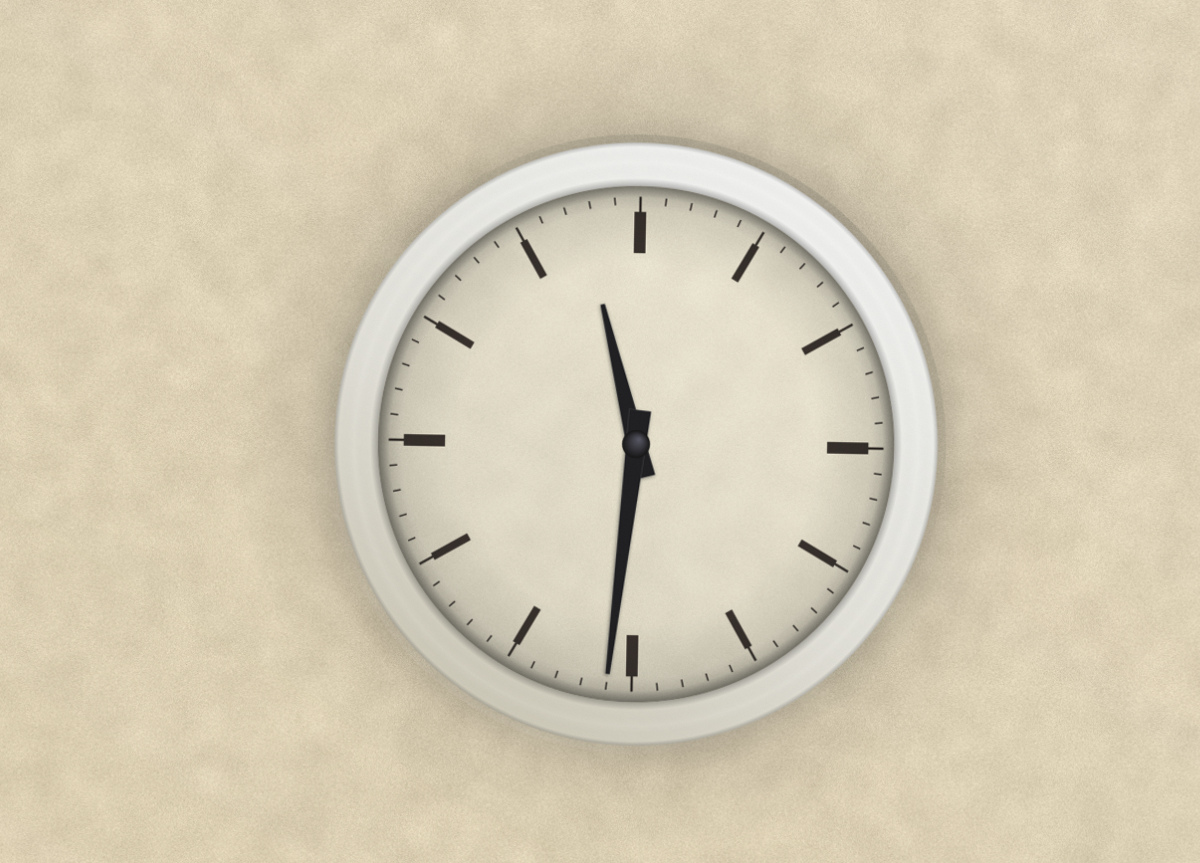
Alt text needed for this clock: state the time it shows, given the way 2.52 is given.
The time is 11.31
